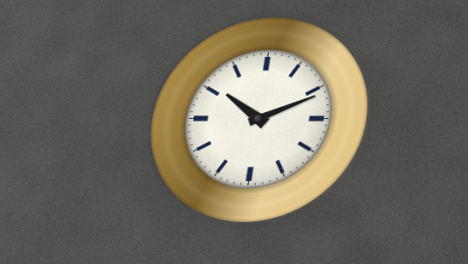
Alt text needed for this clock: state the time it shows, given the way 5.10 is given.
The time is 10.11
